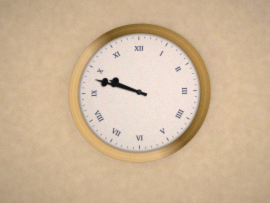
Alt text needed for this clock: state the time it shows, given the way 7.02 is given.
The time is 9.48
